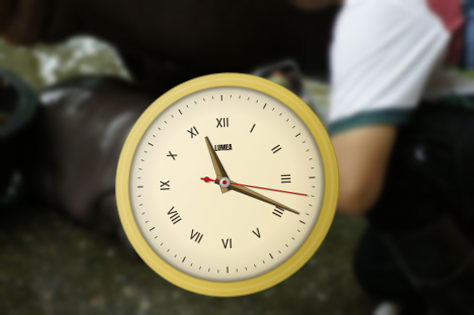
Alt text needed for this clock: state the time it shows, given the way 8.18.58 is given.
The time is 11.19.17
